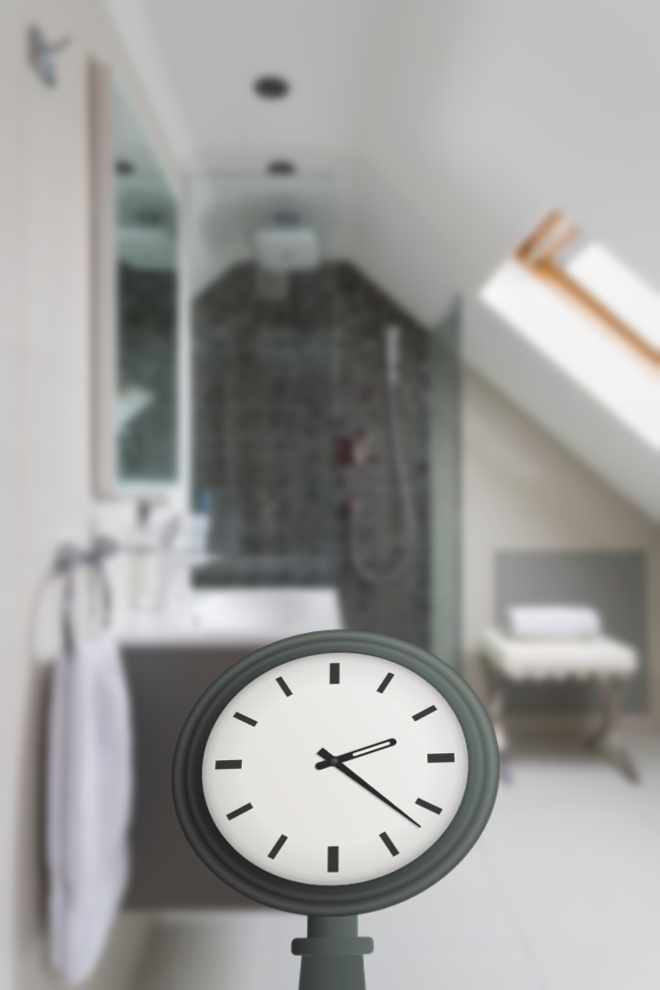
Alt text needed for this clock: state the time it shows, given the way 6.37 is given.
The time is 2.22
